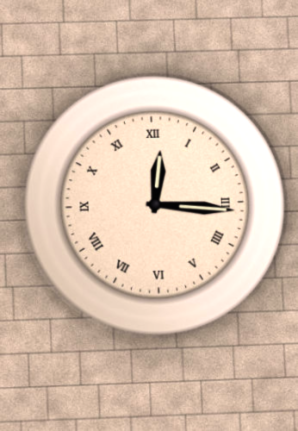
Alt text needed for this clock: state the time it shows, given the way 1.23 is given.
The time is 12.16
